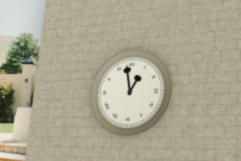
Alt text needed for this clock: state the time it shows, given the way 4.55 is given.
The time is 12.58
